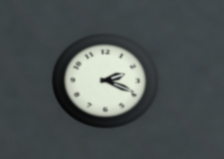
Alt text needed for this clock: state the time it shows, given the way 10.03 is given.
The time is 2.19
